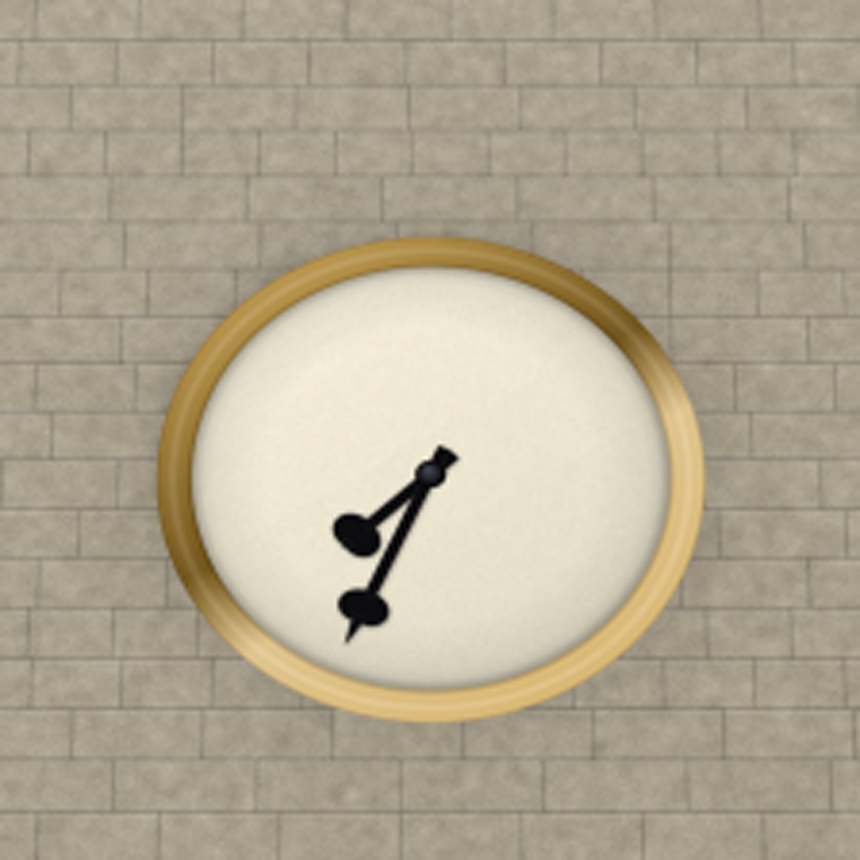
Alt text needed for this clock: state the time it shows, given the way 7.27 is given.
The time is 7.34
